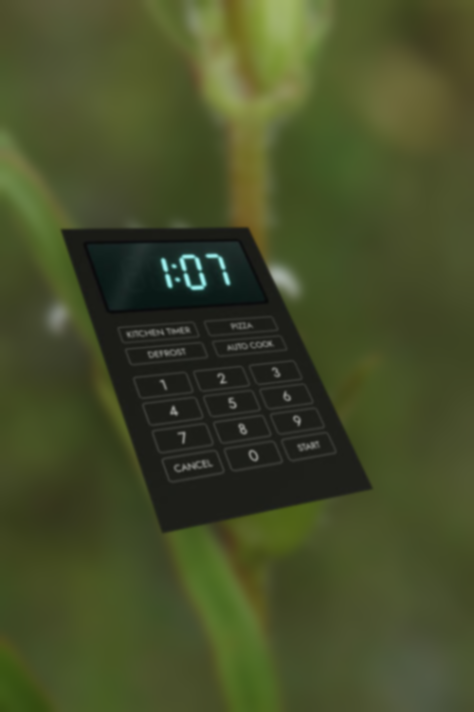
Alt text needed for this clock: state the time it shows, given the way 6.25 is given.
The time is 1.07
